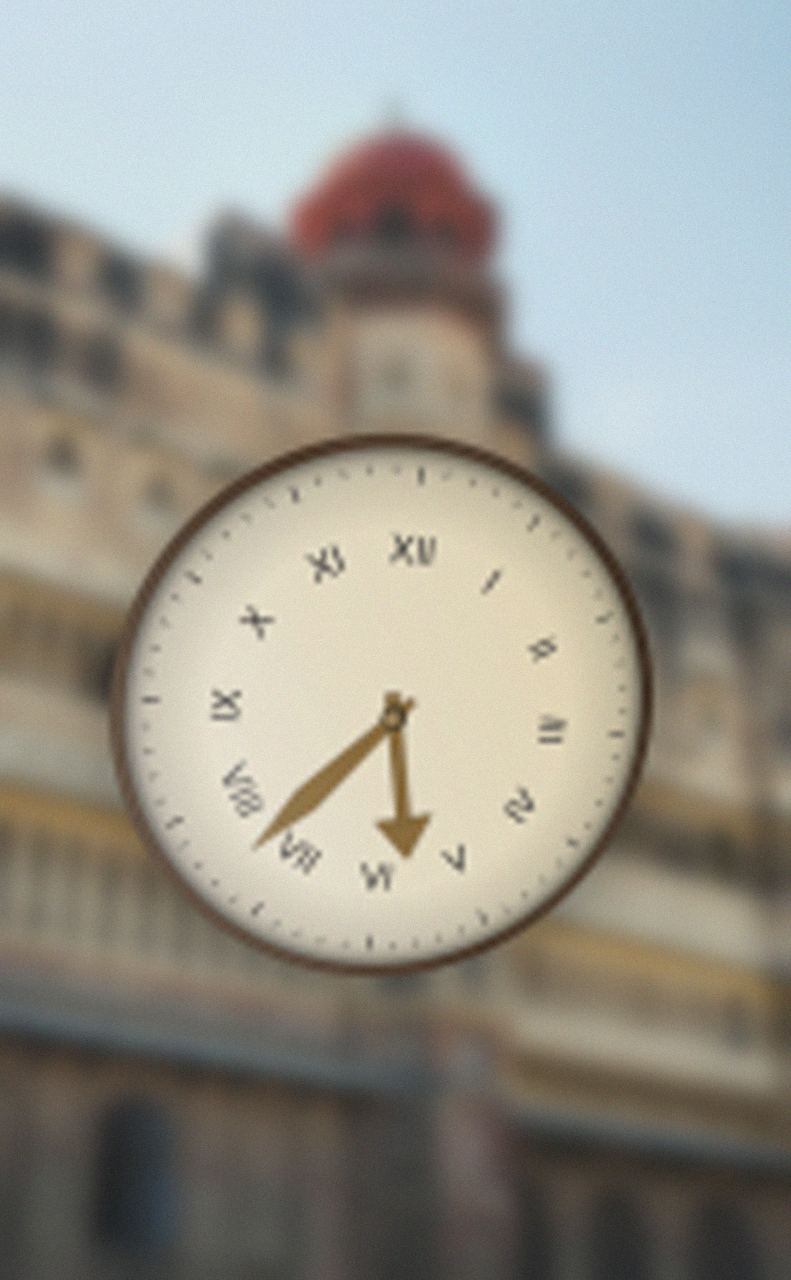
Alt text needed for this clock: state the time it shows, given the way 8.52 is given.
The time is 5.37
